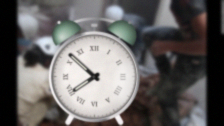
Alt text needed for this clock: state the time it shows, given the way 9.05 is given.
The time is 7.52
